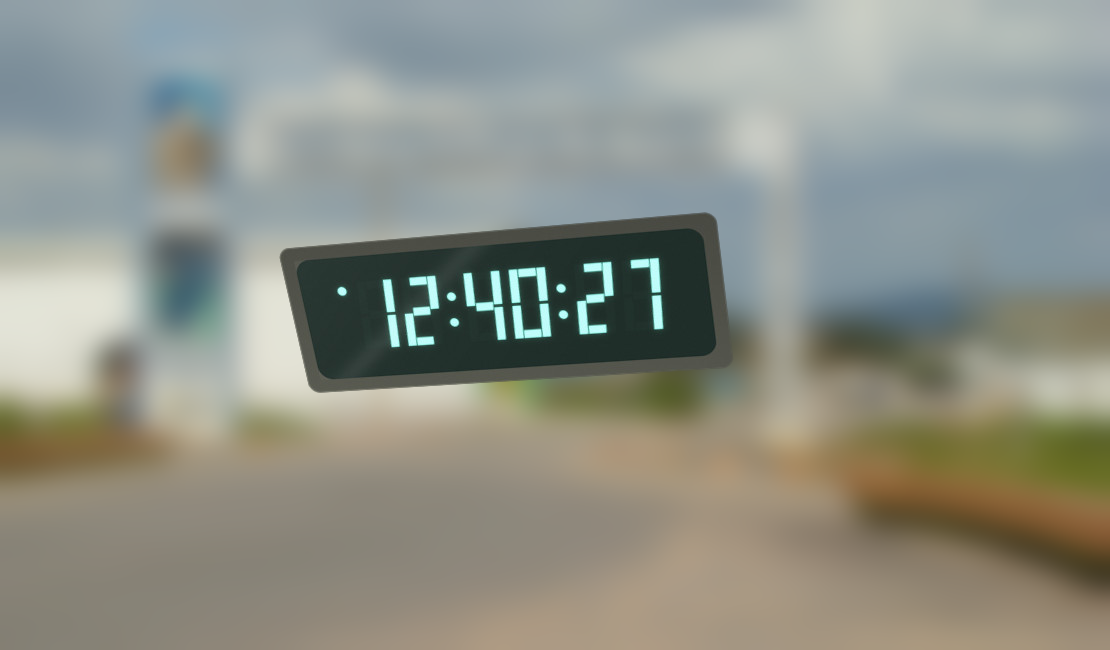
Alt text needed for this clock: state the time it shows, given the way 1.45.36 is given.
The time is 12.40.27
